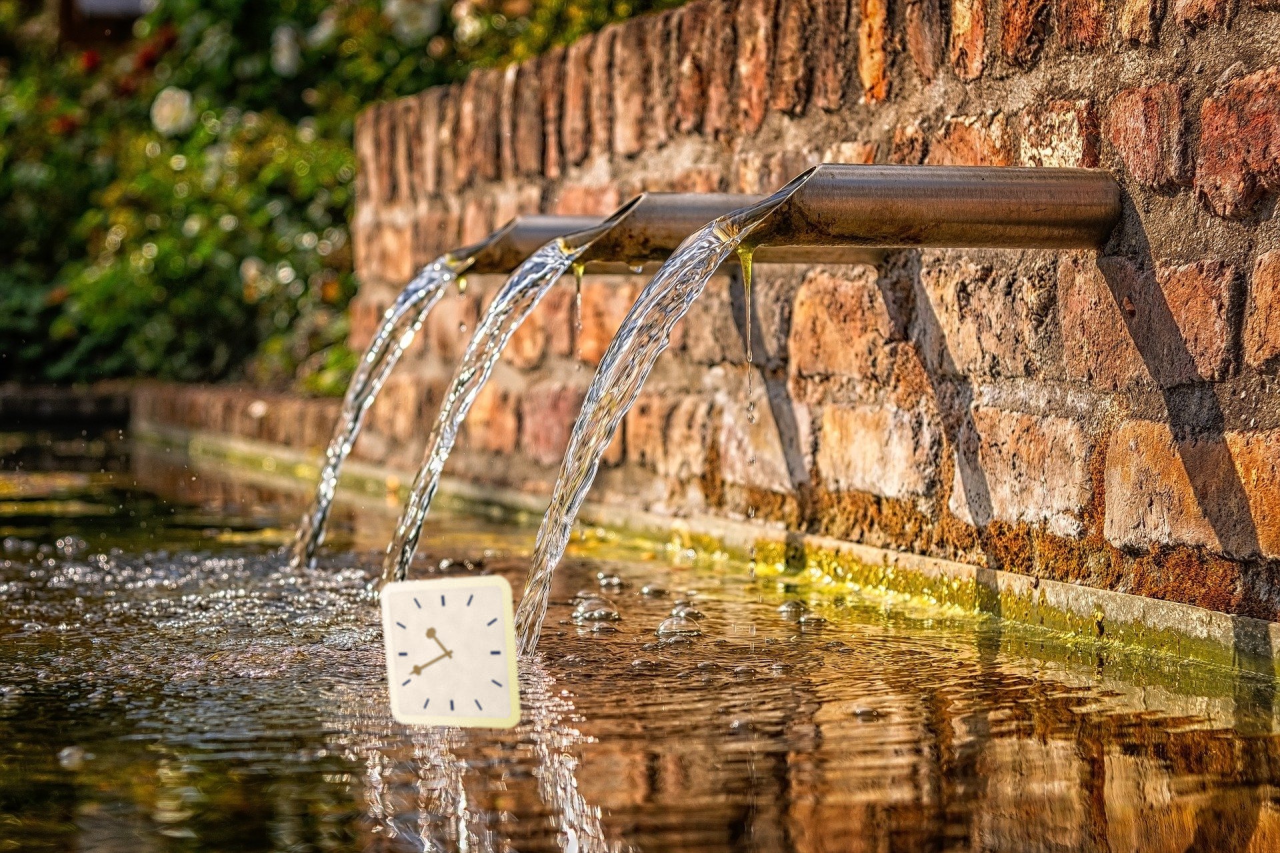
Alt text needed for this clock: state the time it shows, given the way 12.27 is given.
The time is 10.41
